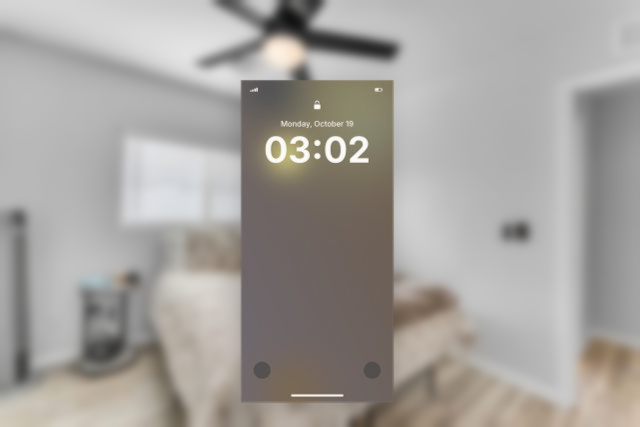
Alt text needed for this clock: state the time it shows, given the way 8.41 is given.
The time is 3.02
